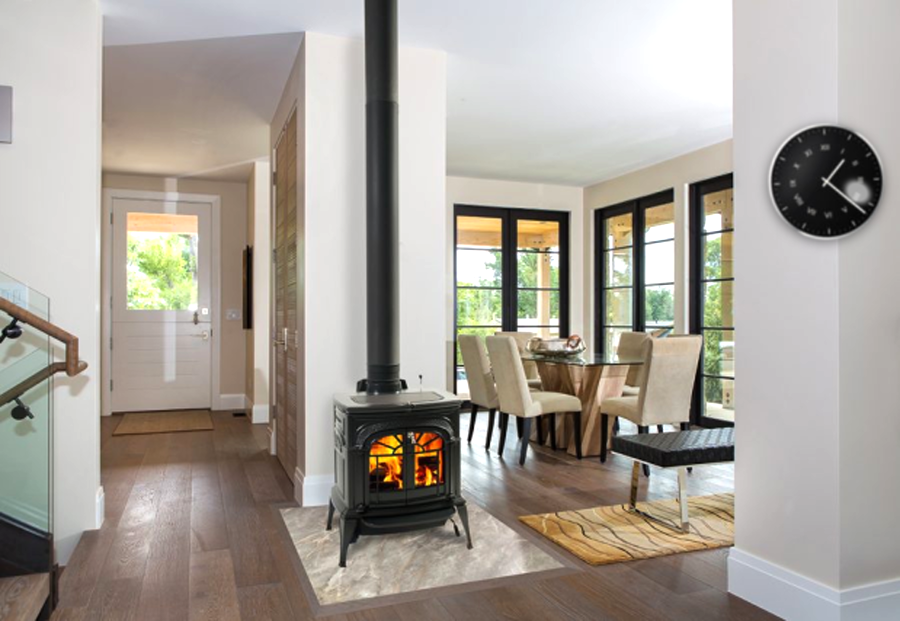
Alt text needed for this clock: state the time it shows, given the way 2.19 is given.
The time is 1.22
